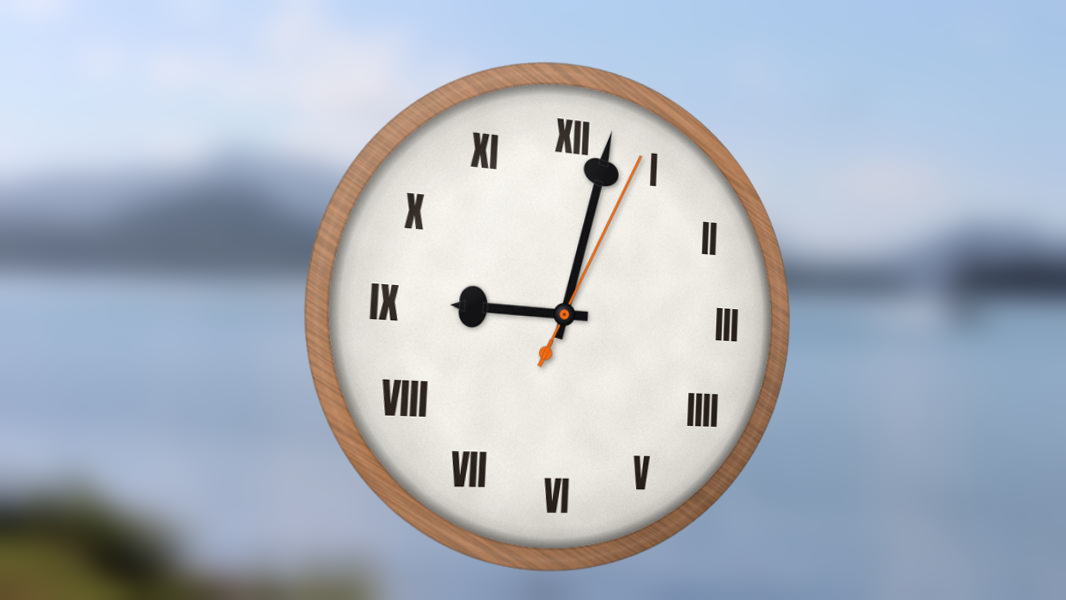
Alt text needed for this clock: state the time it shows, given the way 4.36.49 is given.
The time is 9.02.04
